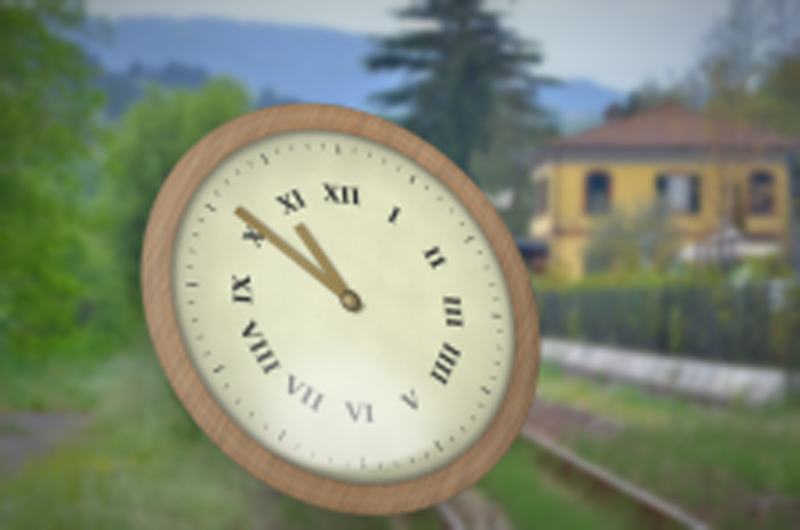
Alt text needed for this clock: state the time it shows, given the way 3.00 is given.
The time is 10.51
